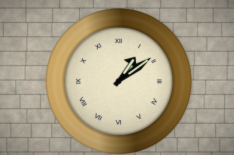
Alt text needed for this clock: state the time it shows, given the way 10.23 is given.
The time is 1.09
